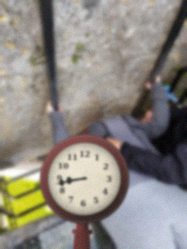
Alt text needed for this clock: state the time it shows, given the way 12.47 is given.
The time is 8.43
